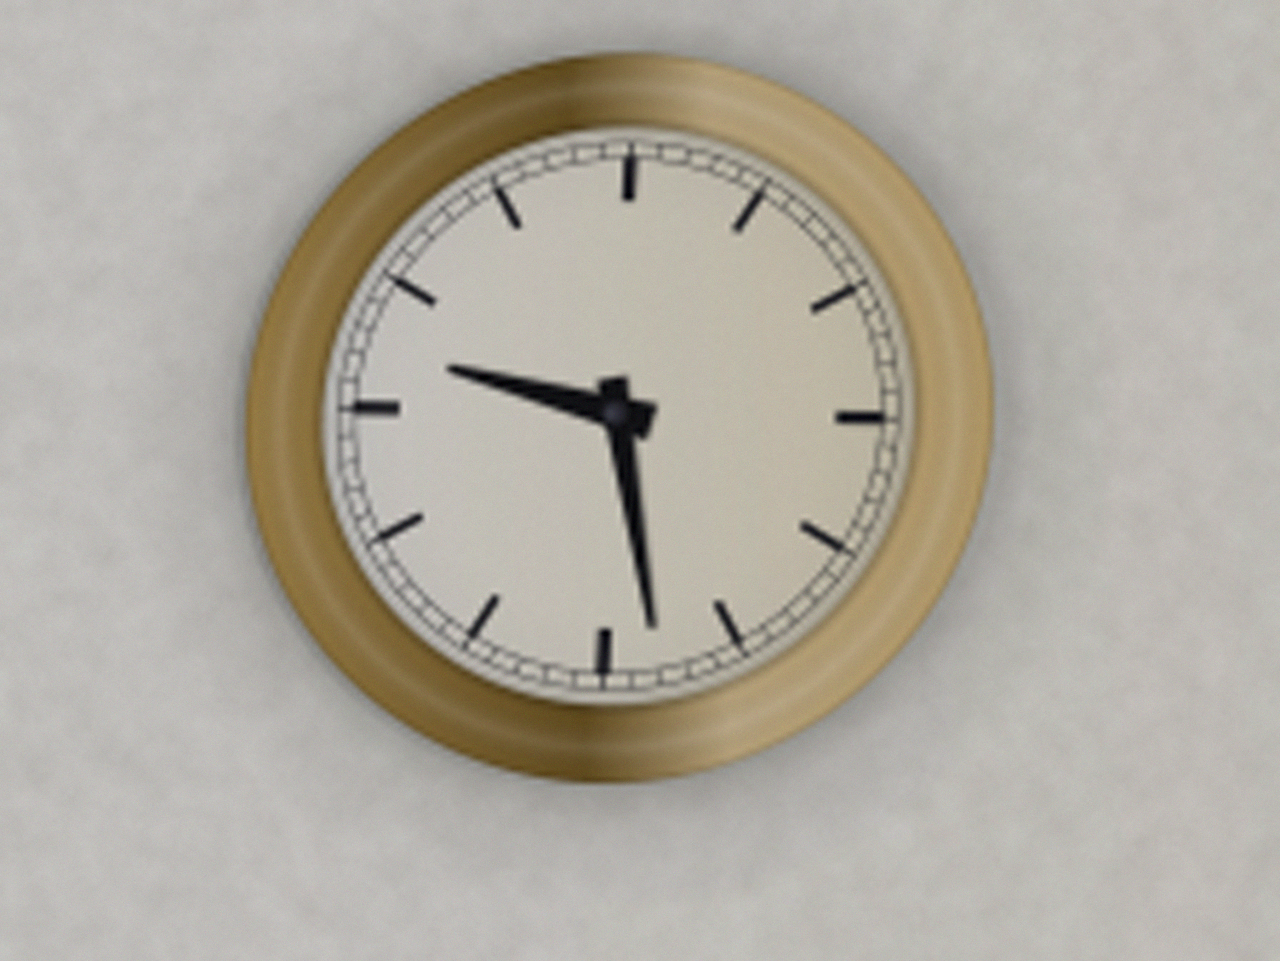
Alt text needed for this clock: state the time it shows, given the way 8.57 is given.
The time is 9.28
